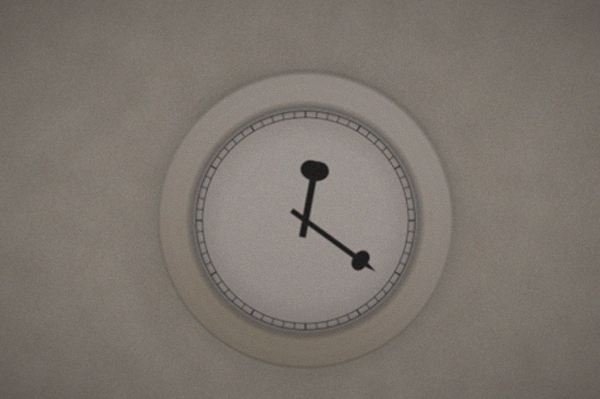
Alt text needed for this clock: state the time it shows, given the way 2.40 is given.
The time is 12.21
